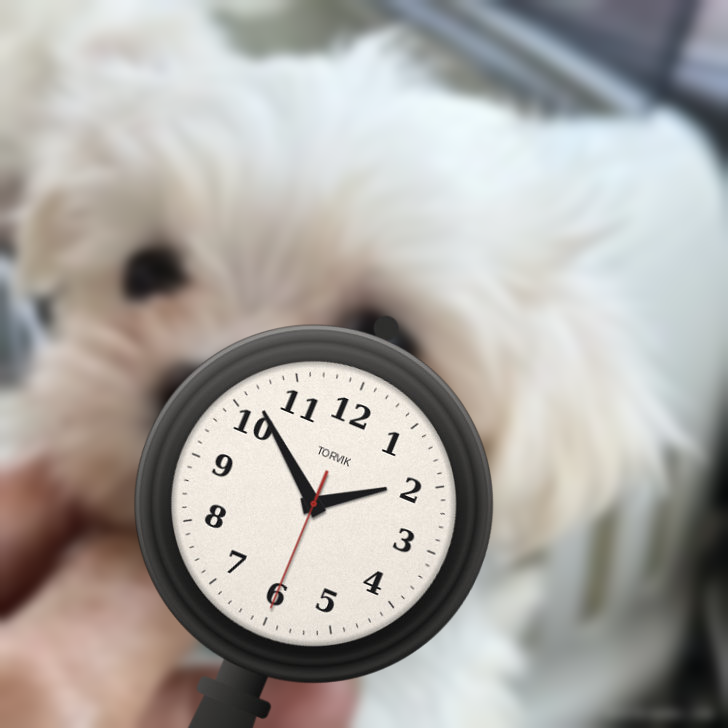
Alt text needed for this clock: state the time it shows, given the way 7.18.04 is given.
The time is 1.51.30
